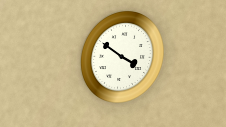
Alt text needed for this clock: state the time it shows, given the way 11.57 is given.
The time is 3.50
